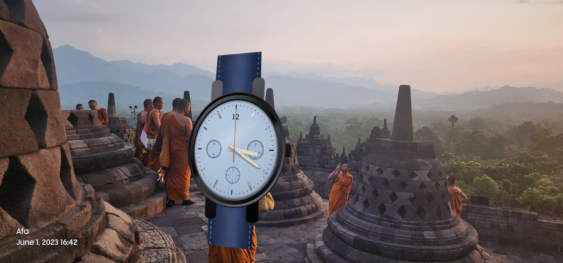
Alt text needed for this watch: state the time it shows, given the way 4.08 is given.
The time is 3.20
